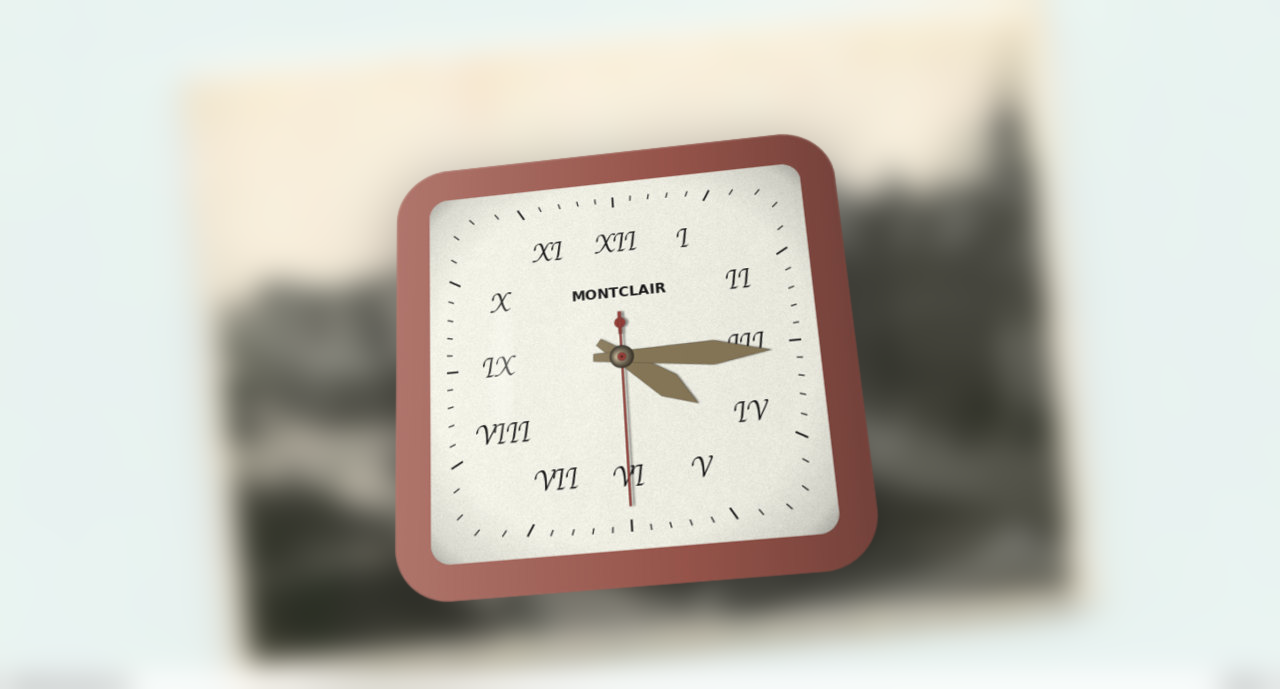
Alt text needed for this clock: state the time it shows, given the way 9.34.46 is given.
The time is 4.15.30
